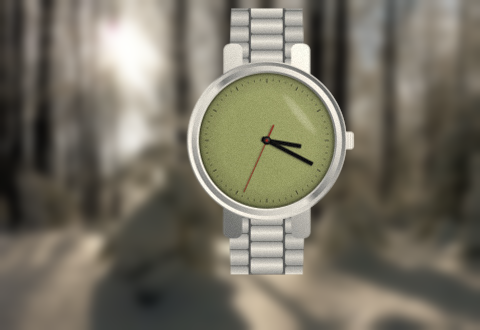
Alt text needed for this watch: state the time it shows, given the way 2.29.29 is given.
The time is 3.19.34
